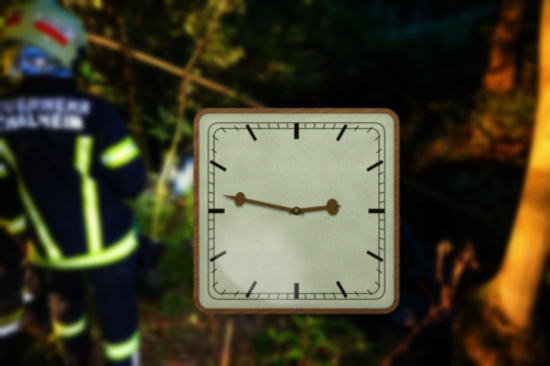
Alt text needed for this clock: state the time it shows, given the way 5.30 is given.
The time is 2.47
